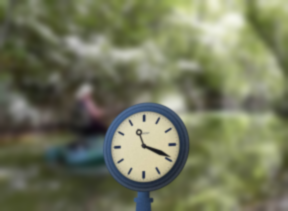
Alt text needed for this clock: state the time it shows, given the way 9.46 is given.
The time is 11.19
